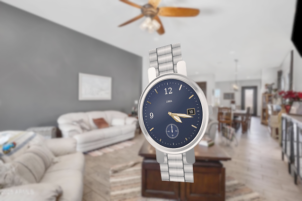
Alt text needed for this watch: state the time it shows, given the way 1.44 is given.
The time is 4.17
